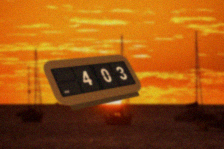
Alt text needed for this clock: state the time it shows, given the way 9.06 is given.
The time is 4.03
